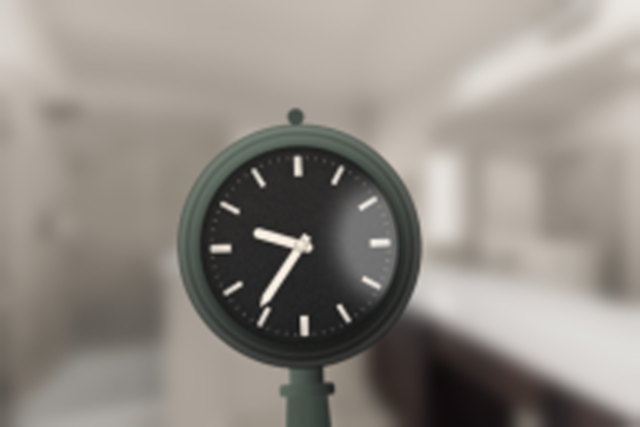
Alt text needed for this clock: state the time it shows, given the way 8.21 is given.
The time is 9.36
